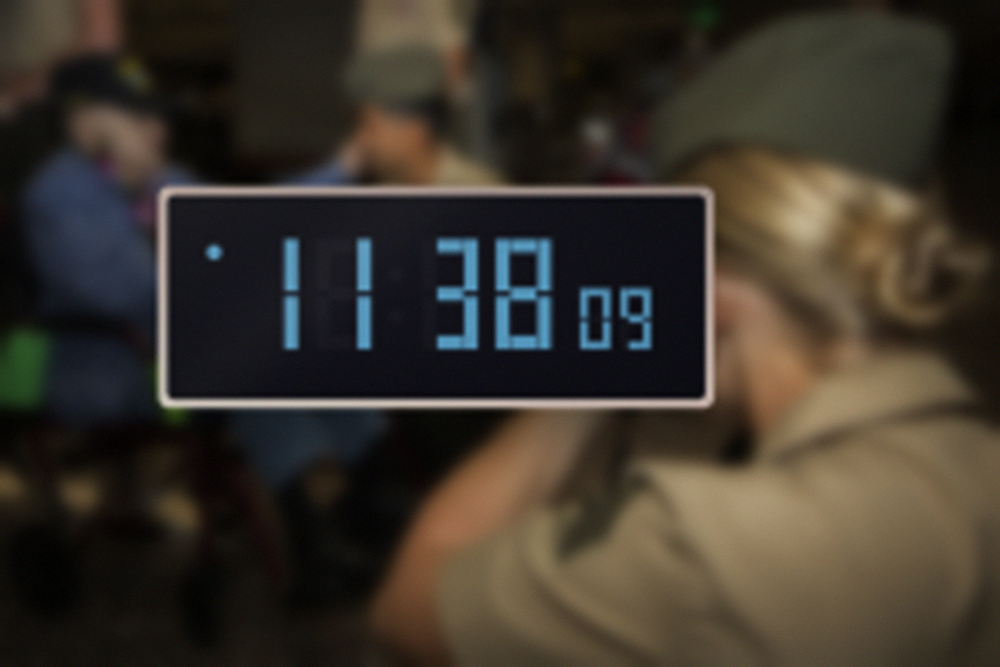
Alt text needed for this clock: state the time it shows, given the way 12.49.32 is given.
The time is 11.38.09
